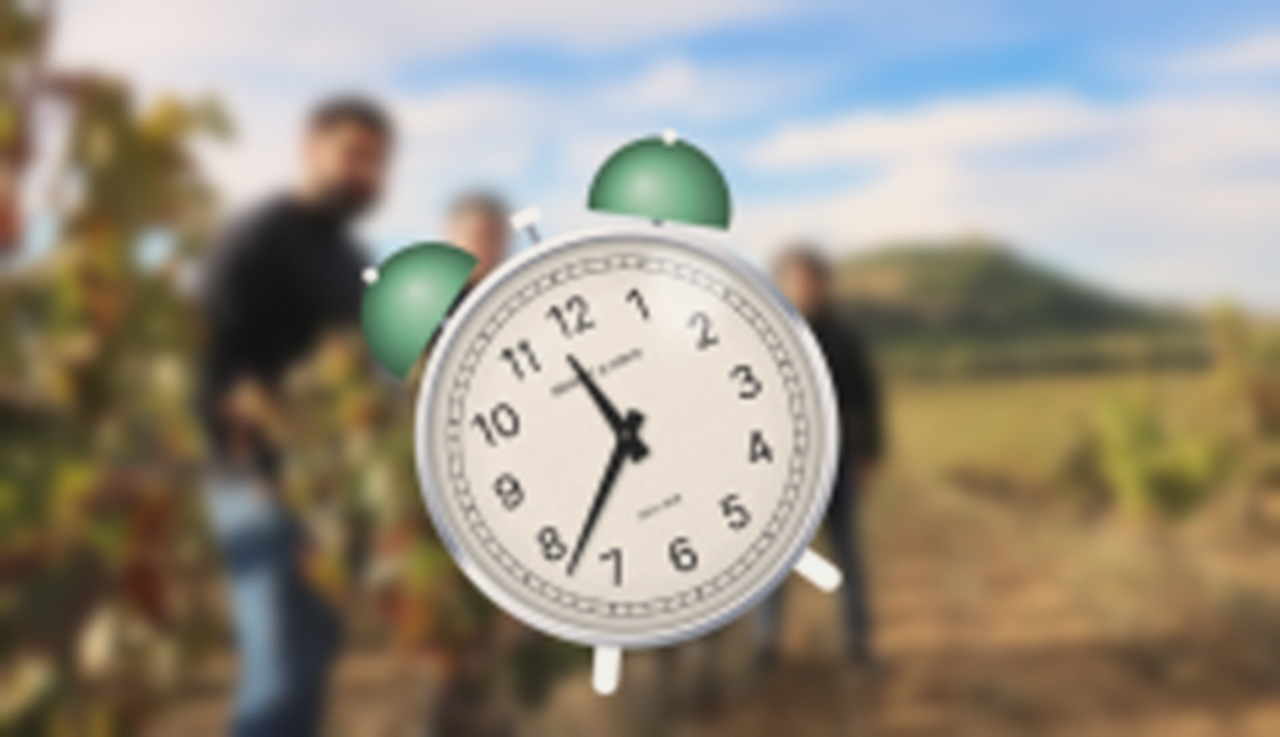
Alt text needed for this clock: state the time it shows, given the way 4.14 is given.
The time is 11.38
